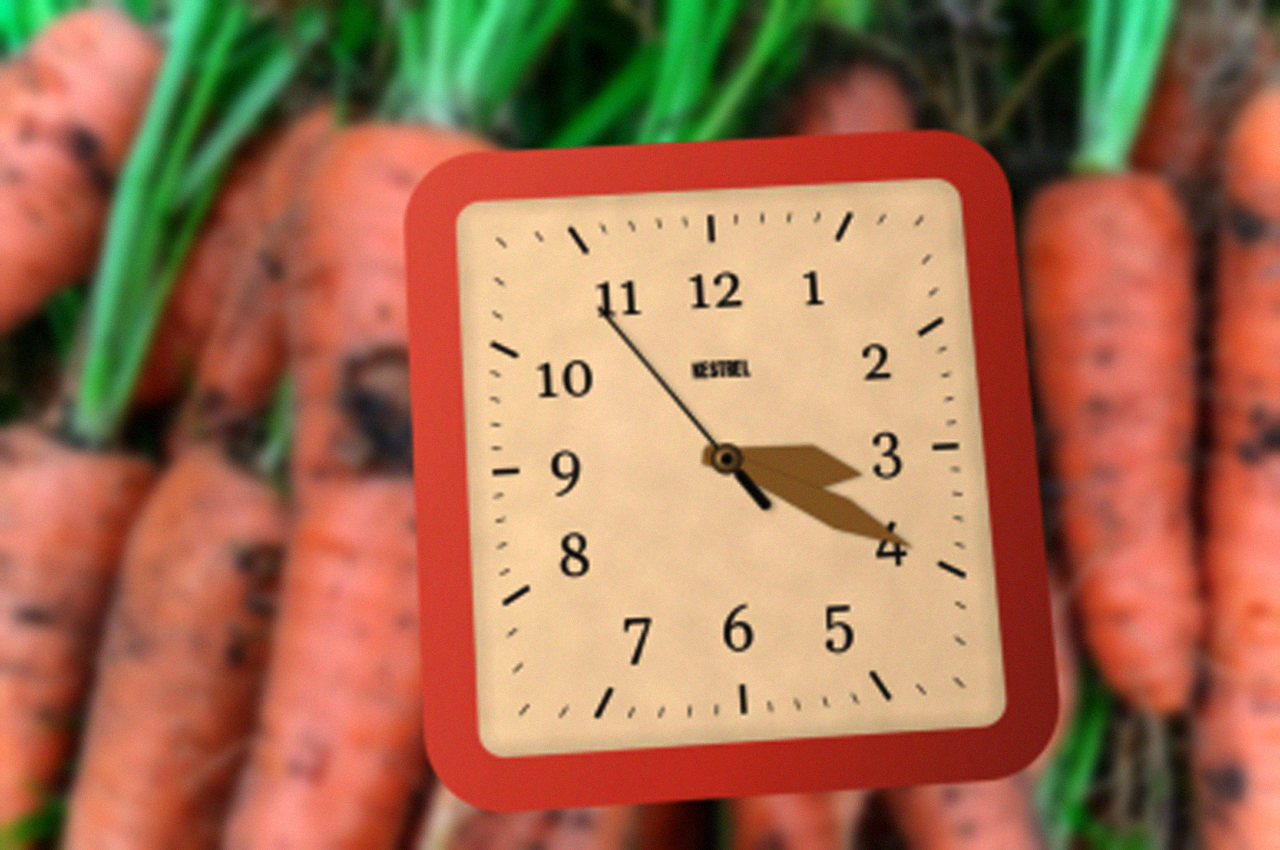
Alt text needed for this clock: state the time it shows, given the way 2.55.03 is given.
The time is 3.19.54
